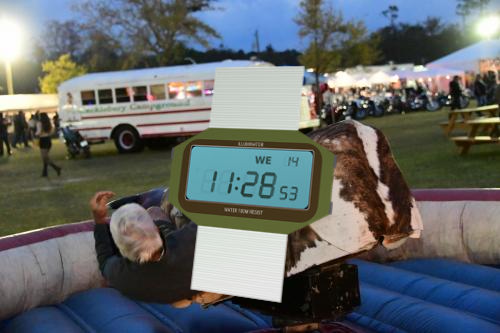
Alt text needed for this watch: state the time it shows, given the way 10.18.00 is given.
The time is 11.28.53
